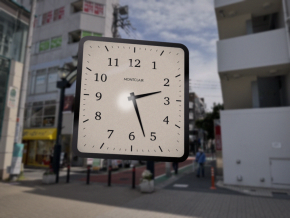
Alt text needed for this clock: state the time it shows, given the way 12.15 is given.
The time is 2.27
